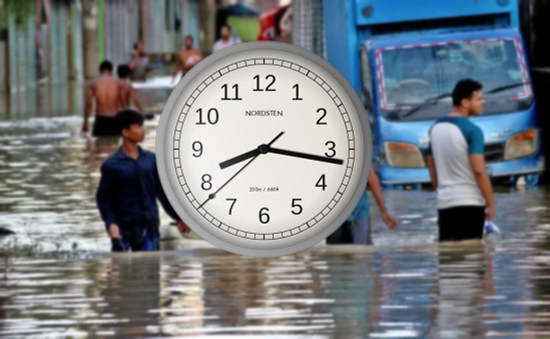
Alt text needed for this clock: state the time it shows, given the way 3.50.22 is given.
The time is 8.16.38
